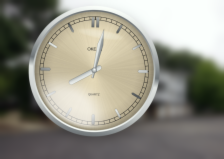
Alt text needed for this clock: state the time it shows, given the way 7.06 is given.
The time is 8.02
